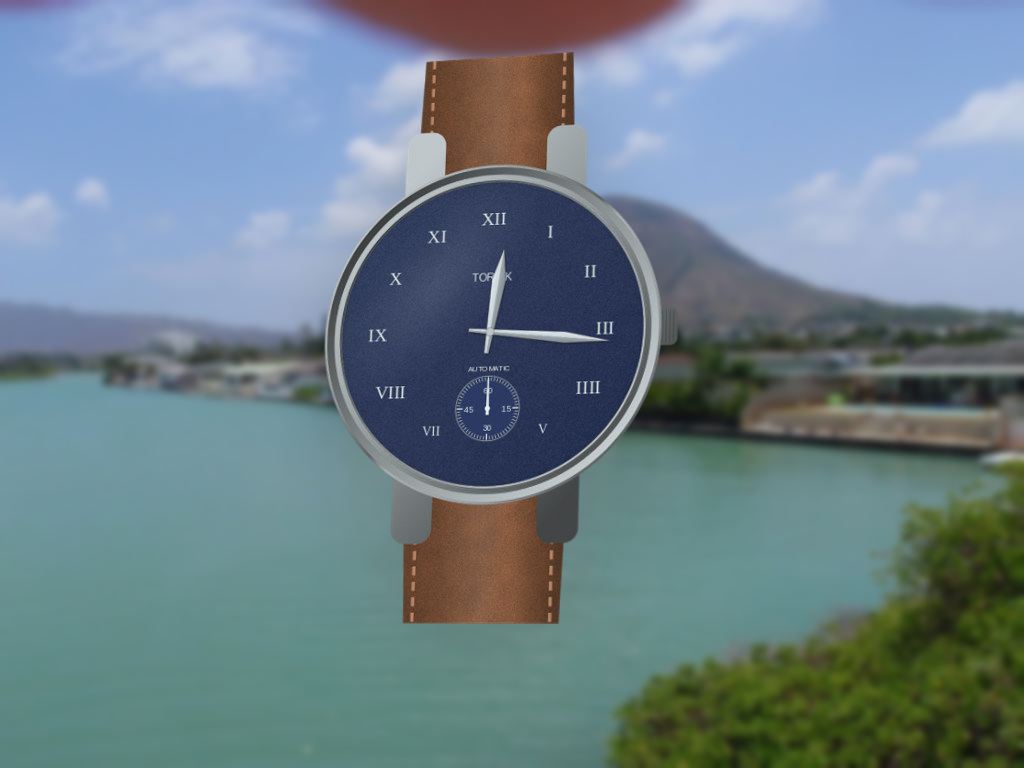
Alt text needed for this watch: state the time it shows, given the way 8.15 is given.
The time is 12.16
